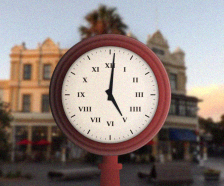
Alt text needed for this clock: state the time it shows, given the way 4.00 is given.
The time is 5.01
